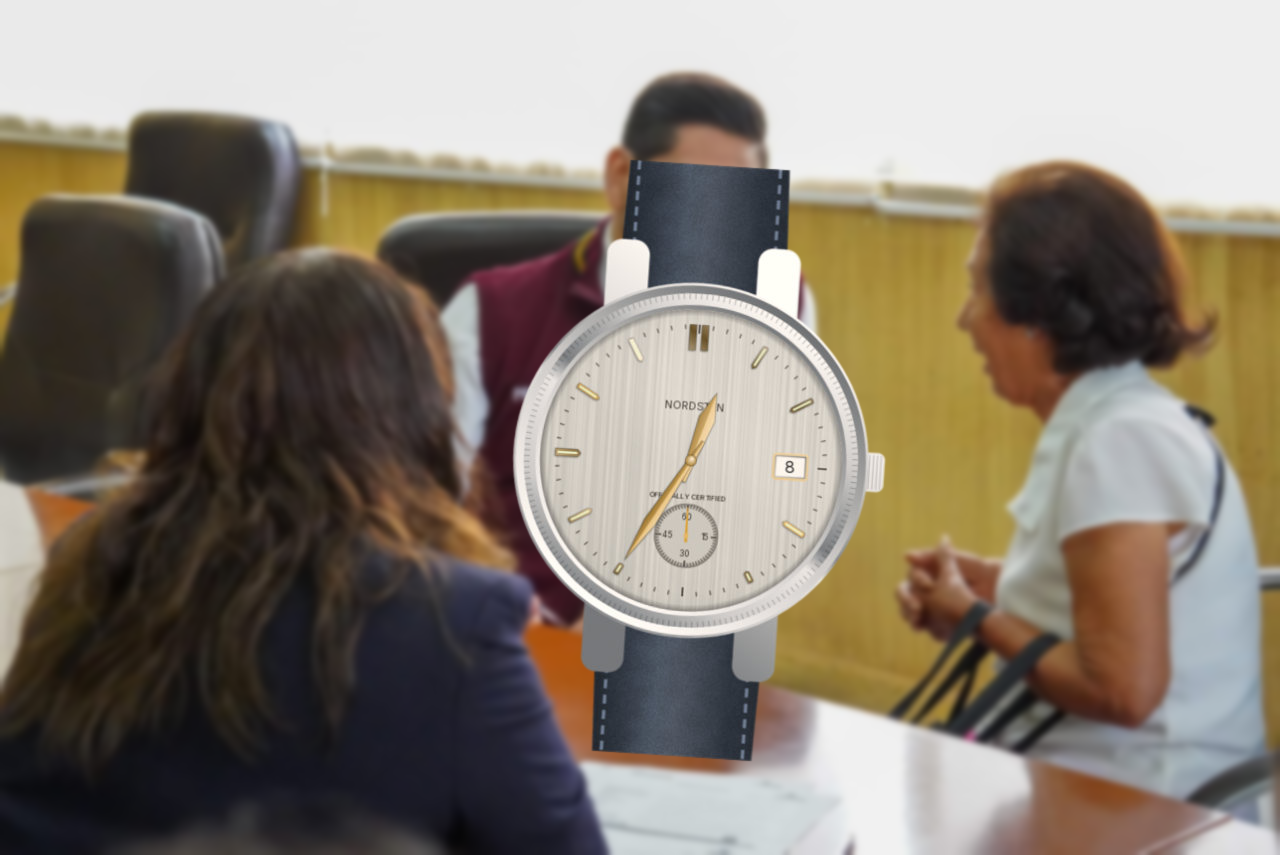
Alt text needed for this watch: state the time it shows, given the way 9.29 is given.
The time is 12.35
